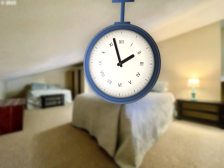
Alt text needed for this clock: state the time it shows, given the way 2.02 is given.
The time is 1.57
